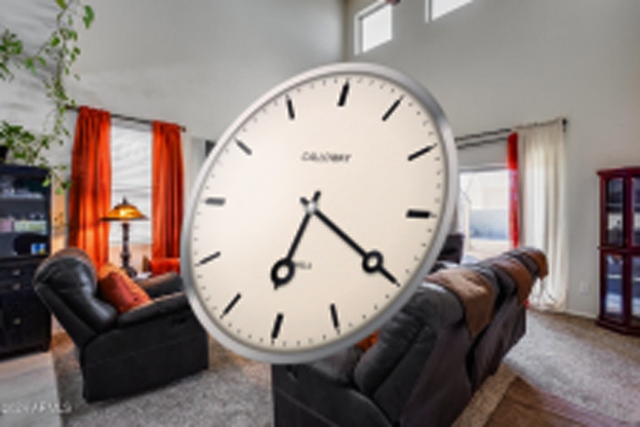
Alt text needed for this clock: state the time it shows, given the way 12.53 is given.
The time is 6.20
